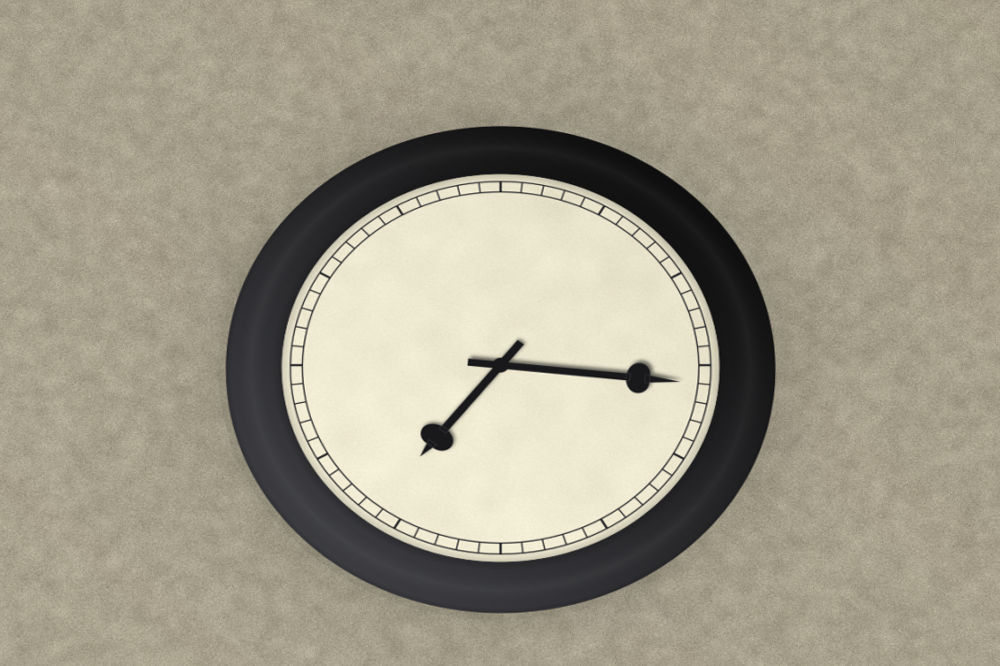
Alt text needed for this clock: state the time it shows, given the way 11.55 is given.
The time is 7.16
